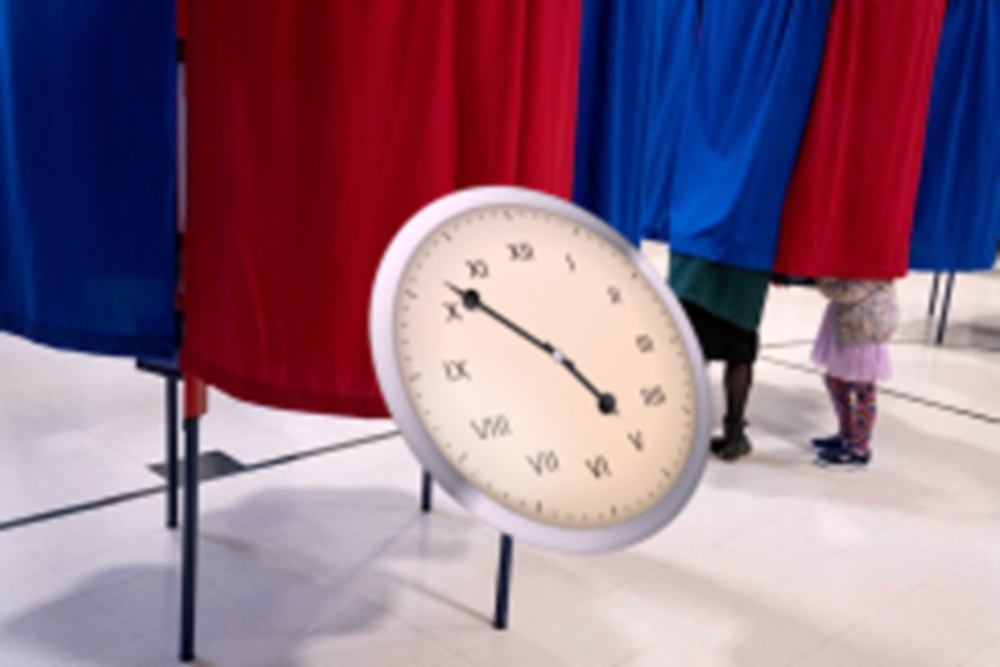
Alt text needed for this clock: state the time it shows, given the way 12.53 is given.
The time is 4.52
